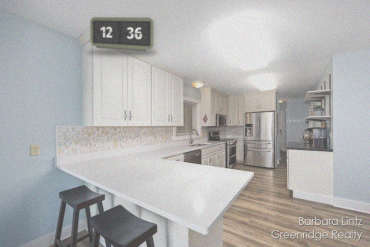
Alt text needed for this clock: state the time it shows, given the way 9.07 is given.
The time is 12.36
